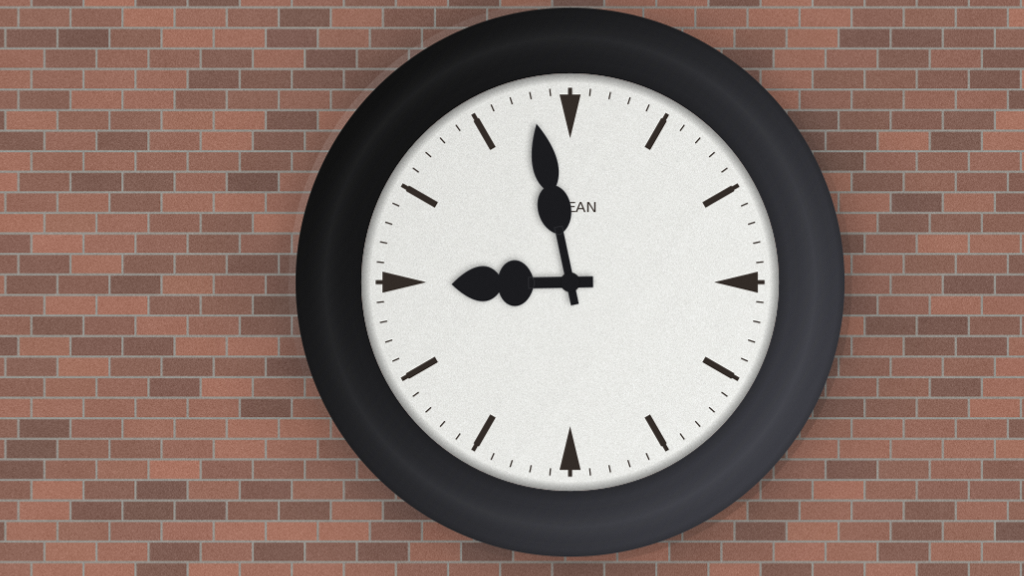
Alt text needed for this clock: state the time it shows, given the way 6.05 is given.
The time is 8.58
